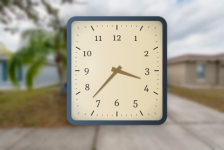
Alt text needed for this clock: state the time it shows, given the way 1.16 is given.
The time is 3.37
